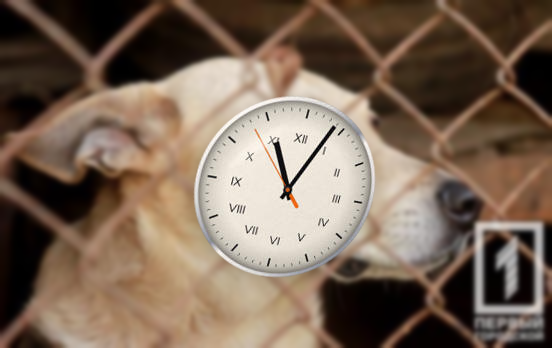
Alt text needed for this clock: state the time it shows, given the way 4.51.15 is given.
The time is 11.03.53
